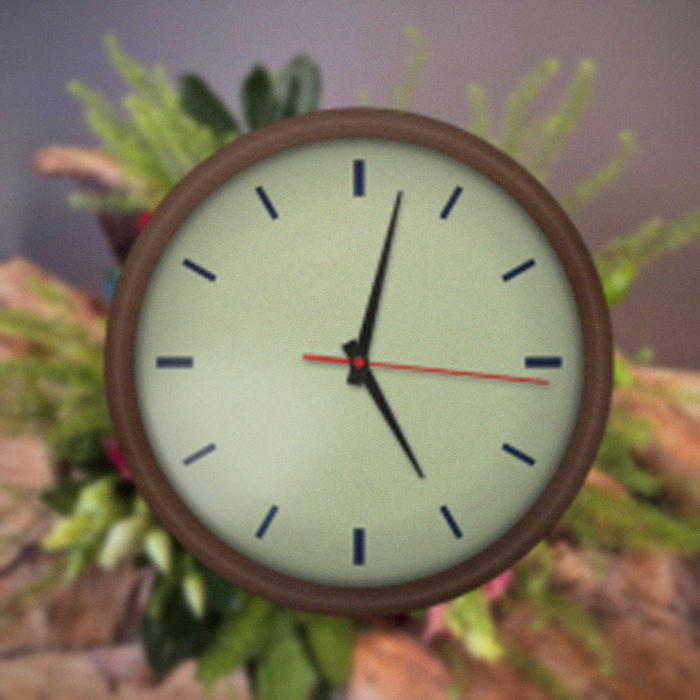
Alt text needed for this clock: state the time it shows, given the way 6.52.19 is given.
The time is 5.02.16
